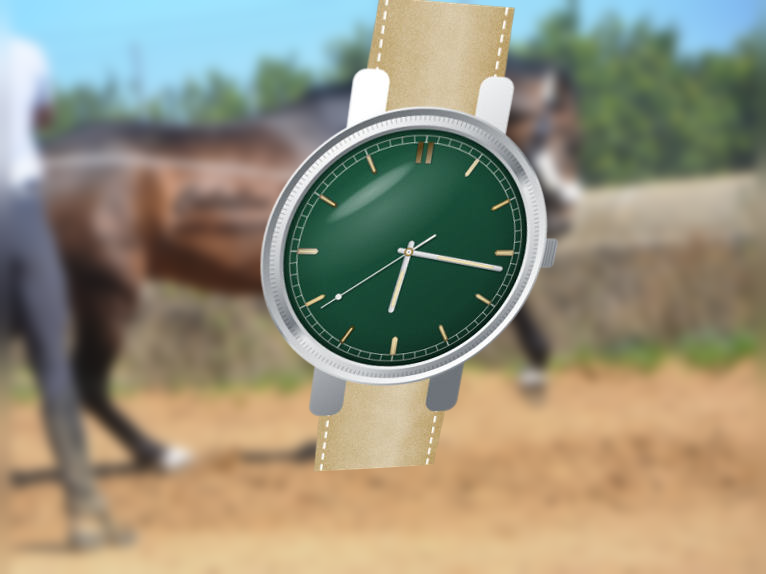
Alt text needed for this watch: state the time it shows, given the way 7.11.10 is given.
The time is 6.16.39
